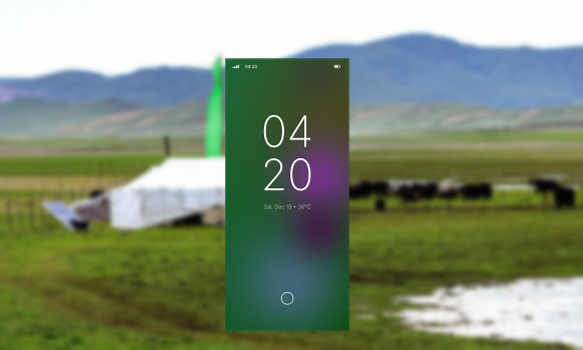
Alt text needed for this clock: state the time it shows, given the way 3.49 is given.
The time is 4.20
